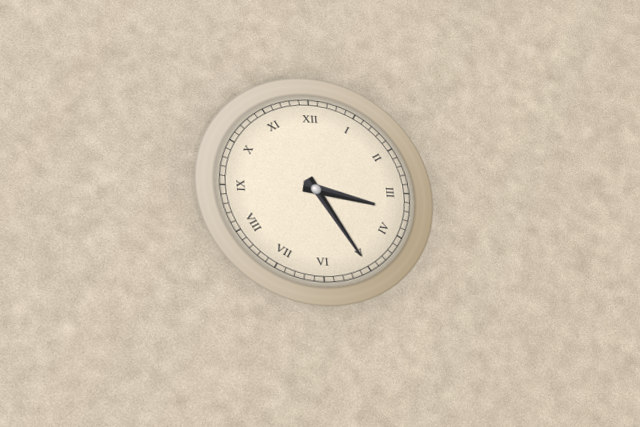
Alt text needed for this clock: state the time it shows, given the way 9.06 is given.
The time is 3.25
